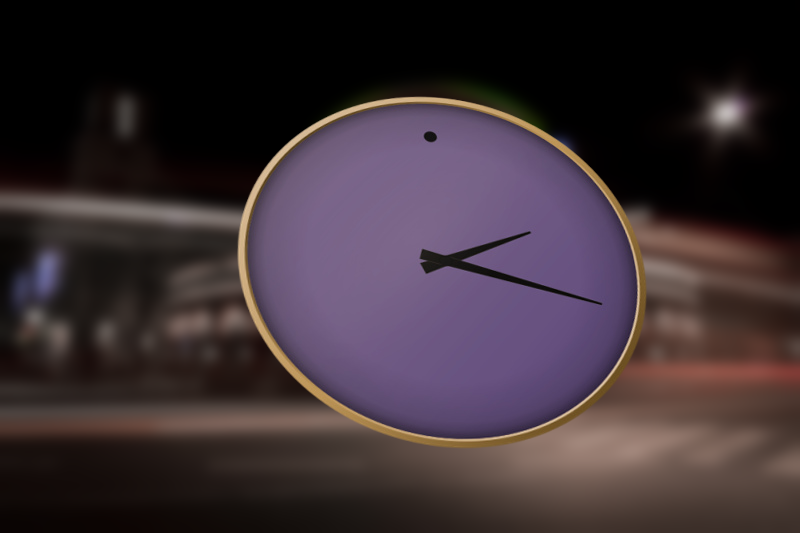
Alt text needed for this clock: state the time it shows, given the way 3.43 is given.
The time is 2.18
